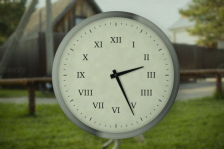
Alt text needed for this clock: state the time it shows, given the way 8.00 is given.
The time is 2.26
